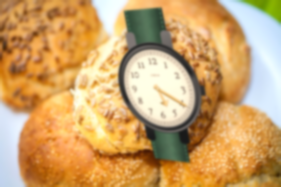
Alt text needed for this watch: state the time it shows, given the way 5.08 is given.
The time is 5.20
